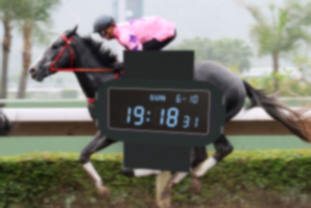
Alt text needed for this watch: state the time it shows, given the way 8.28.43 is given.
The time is 19.18.31
